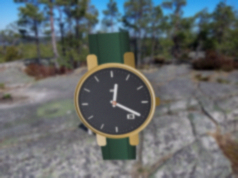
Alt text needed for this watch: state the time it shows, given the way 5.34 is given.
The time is 12.20
